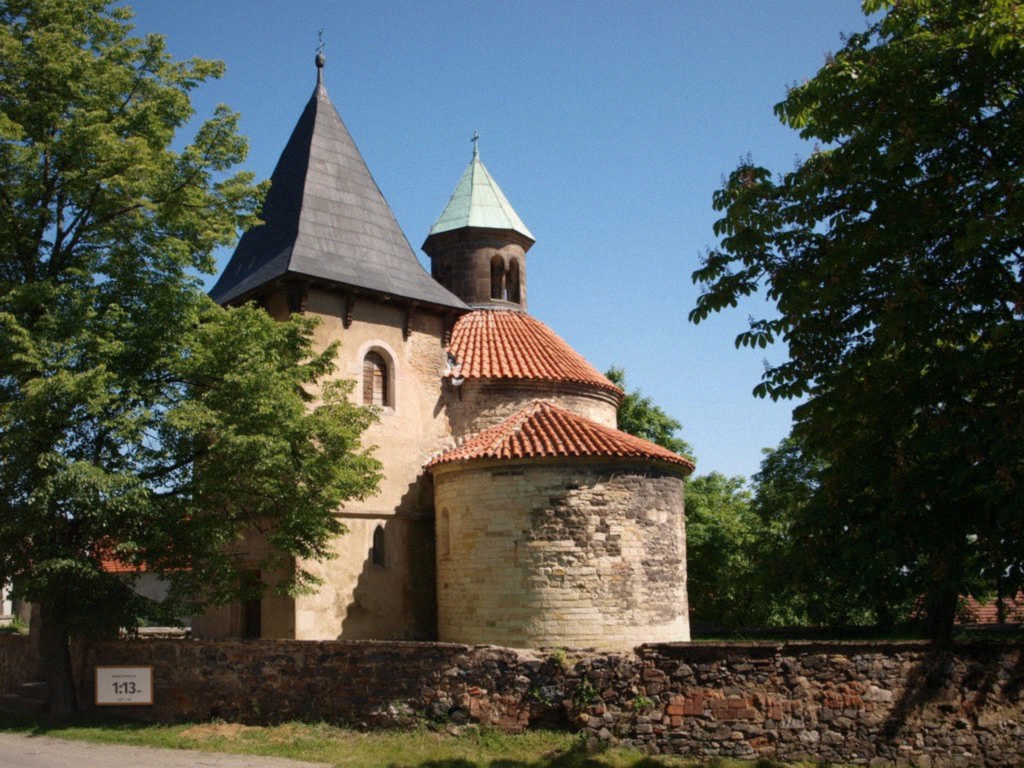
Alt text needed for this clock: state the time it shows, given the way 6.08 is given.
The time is 1.13
